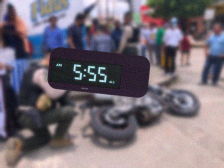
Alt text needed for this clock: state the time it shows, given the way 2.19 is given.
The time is 5.55
